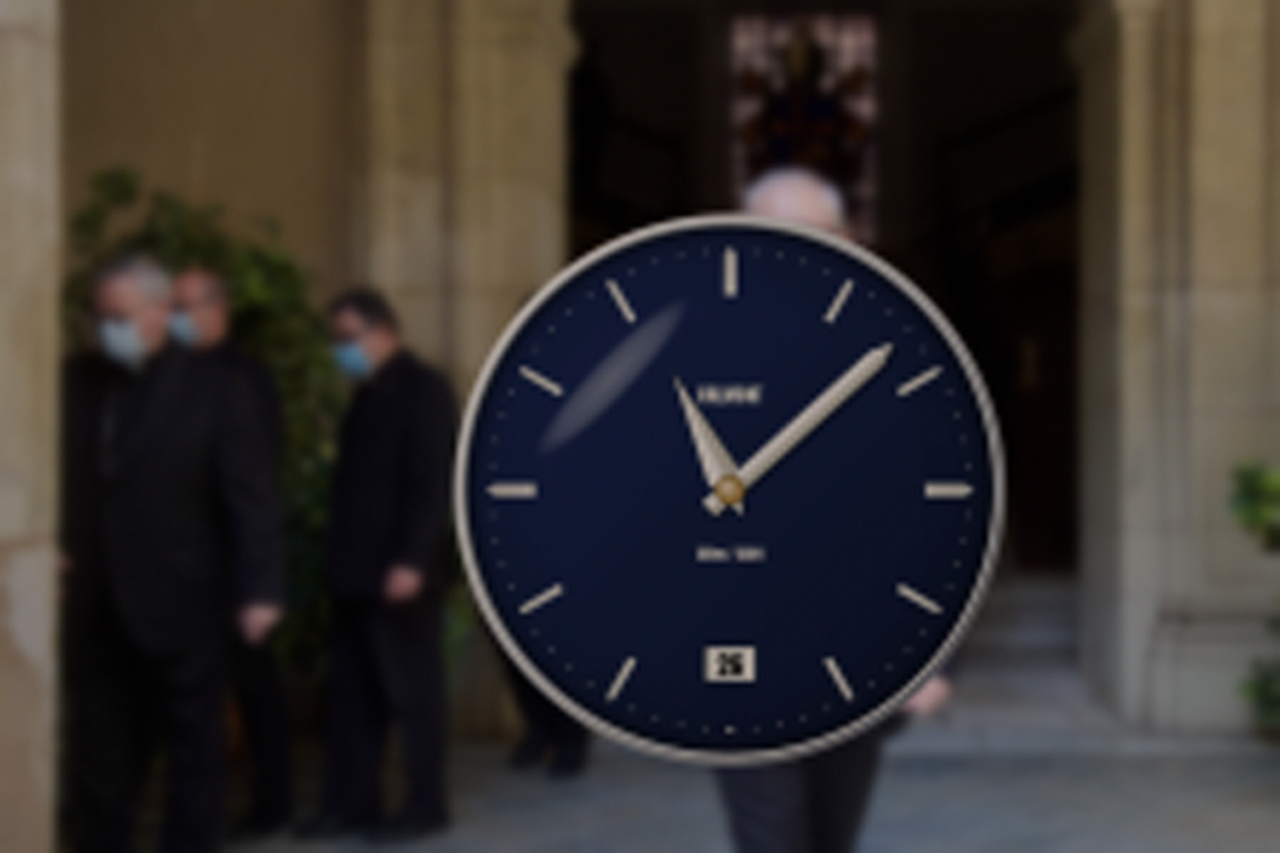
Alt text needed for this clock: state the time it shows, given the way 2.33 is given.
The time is 11.08
